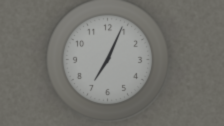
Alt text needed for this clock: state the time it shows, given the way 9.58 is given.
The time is 7.04
